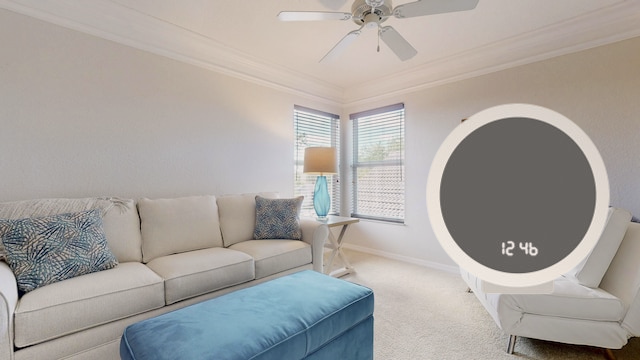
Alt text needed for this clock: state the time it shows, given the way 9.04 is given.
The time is 12.46
